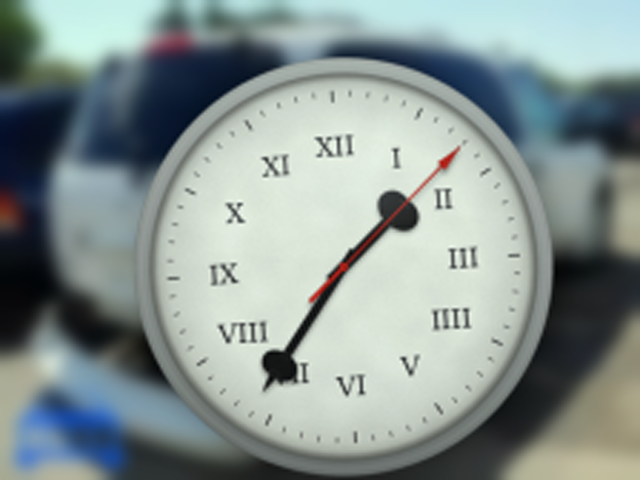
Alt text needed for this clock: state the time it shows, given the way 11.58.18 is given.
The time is 1.36.08
